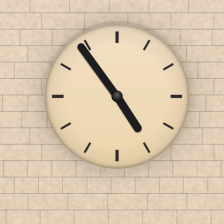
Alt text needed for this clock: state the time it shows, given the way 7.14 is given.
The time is 4.54
